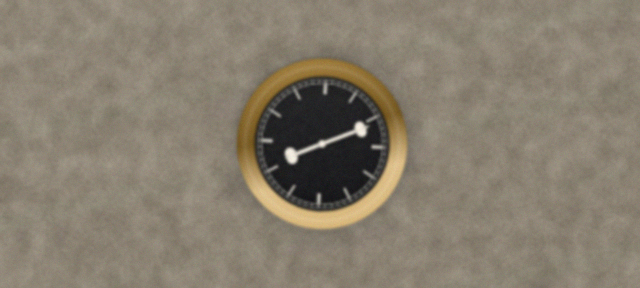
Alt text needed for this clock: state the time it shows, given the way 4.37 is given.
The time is 8.11
